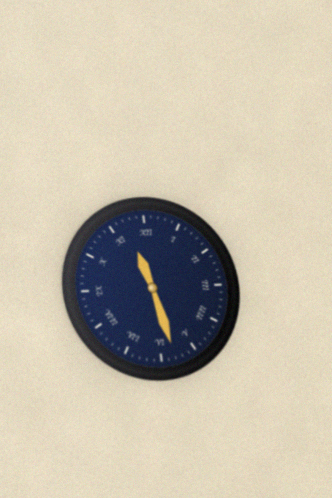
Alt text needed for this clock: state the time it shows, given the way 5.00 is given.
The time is 11.28
